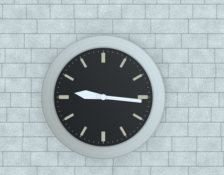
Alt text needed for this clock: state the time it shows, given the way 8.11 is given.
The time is 9.16
